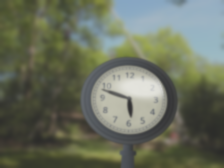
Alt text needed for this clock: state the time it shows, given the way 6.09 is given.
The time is 5.48
